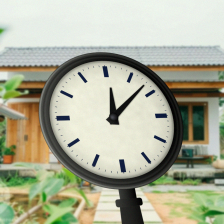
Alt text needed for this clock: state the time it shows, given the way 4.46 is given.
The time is 12.08
